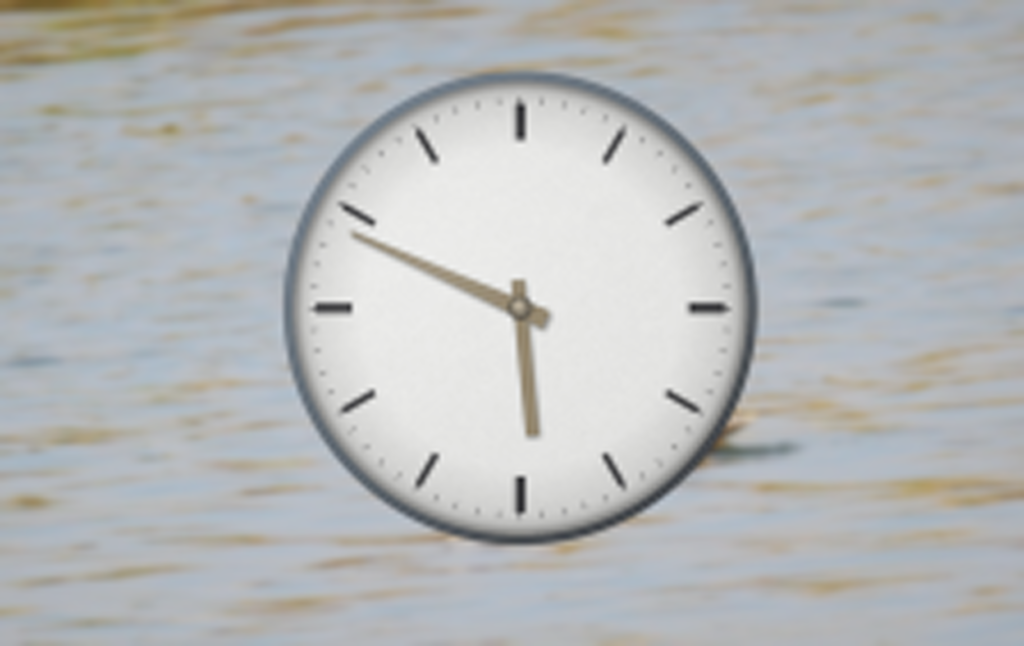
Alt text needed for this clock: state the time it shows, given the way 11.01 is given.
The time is 5.49
